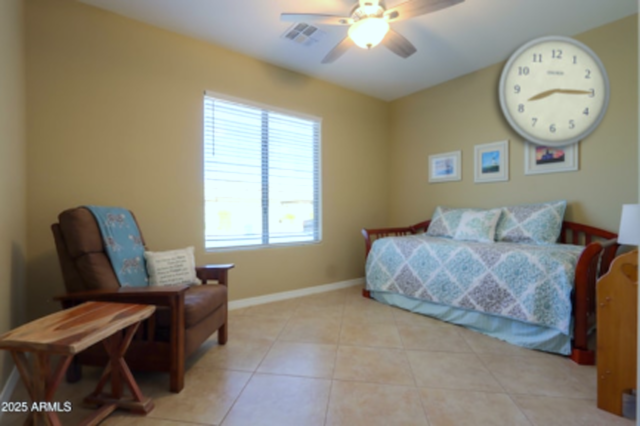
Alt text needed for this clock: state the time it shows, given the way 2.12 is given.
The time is 8.15
